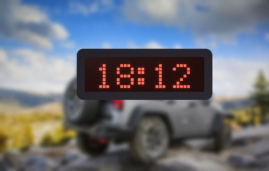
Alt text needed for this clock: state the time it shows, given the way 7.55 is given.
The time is 18.12
